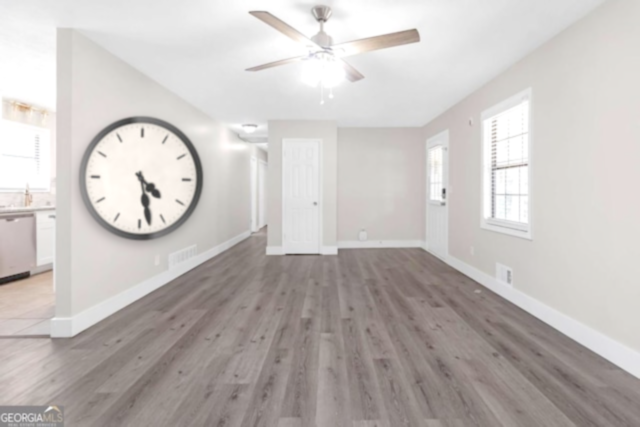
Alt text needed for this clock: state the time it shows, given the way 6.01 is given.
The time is 4.28
